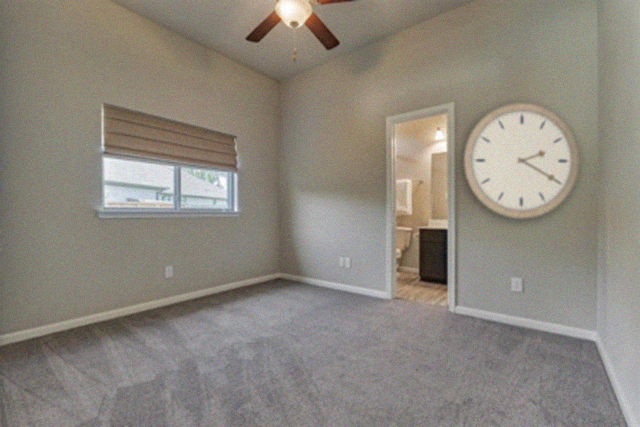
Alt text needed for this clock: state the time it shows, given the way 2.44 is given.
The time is 2.20
